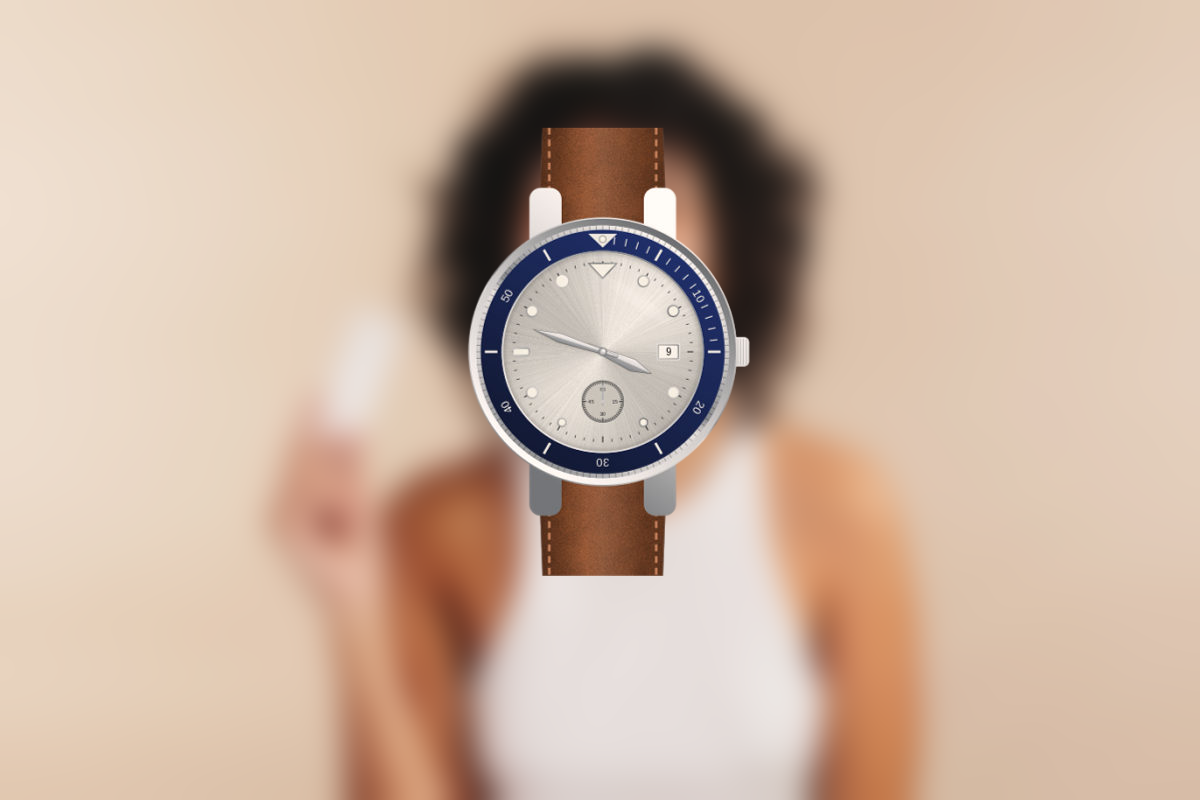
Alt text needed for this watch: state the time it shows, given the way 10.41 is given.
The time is 3.48
